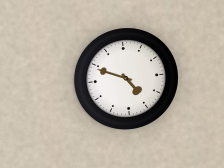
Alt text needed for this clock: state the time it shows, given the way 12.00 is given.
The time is 4.49
